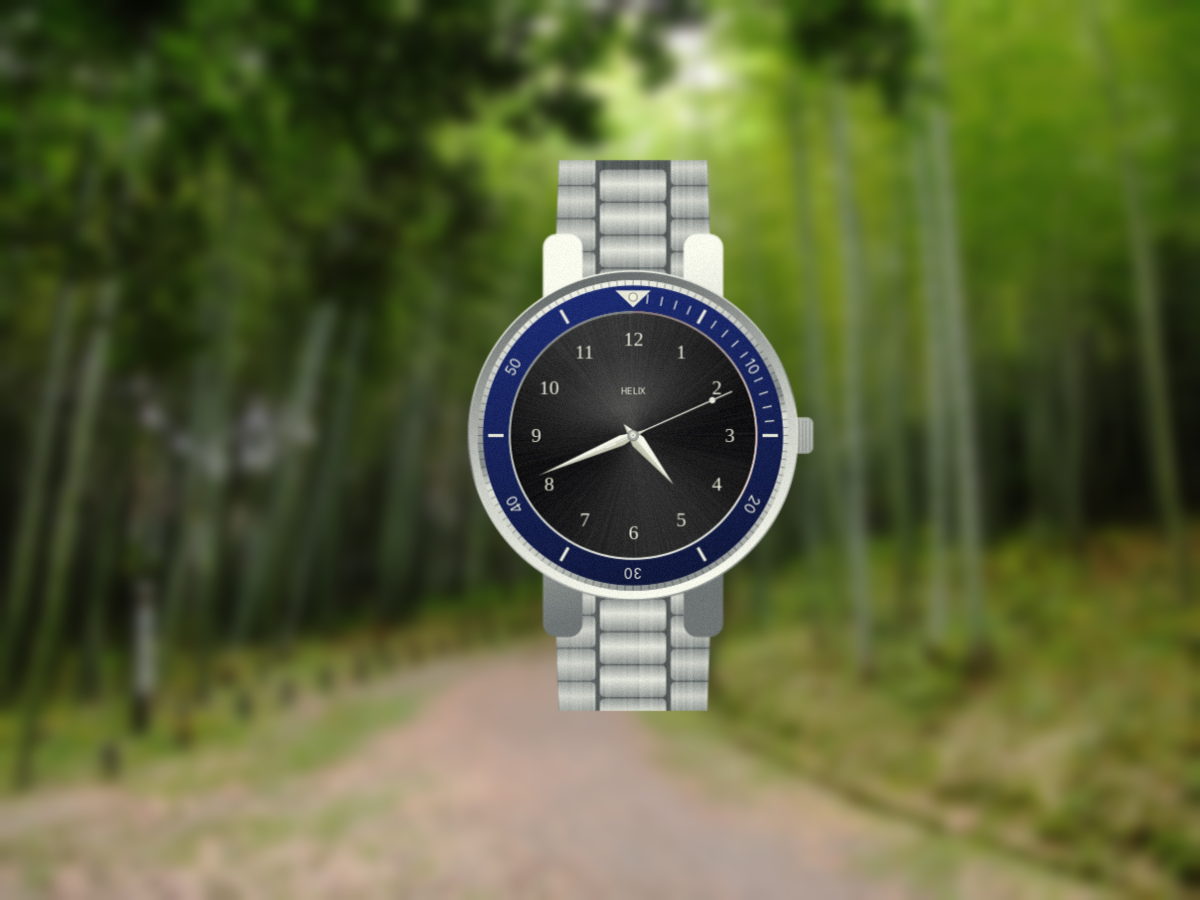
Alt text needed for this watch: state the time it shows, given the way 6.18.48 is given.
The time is 4.41.11
